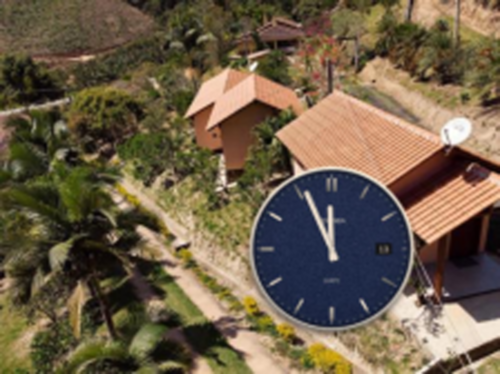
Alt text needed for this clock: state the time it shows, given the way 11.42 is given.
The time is 11.56
